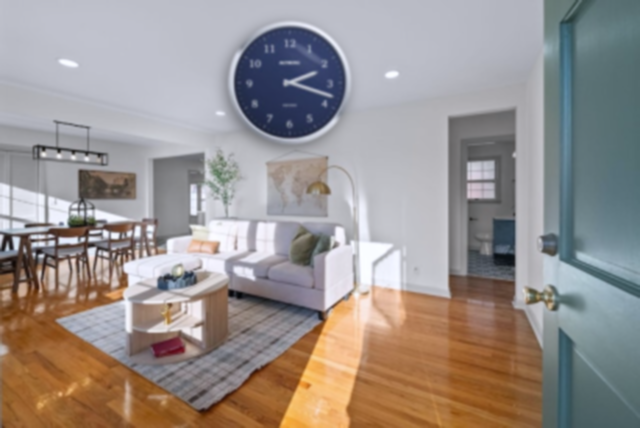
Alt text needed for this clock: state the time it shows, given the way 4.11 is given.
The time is 2.18
